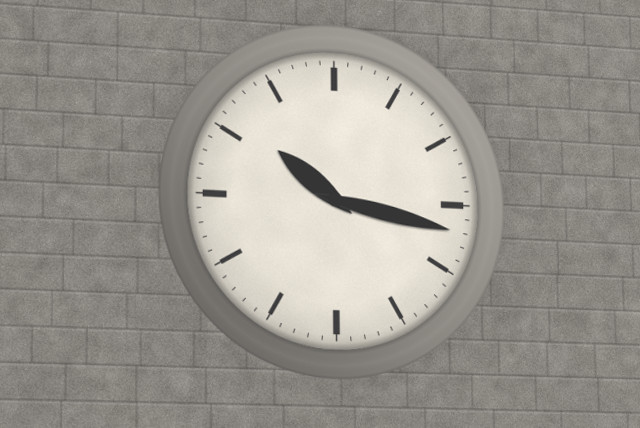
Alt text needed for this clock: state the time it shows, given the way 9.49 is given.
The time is 10.17
